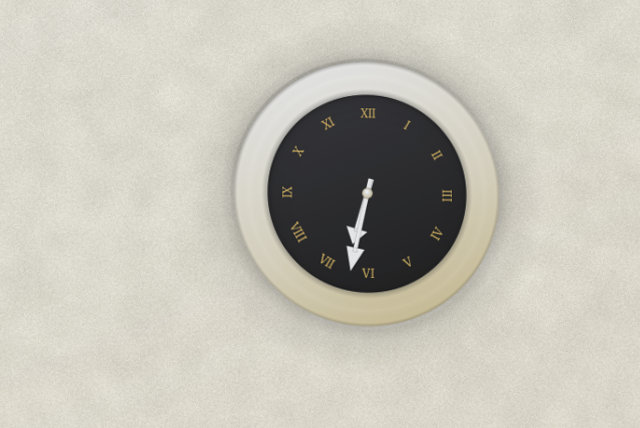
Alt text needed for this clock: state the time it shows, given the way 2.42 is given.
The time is 6.32
